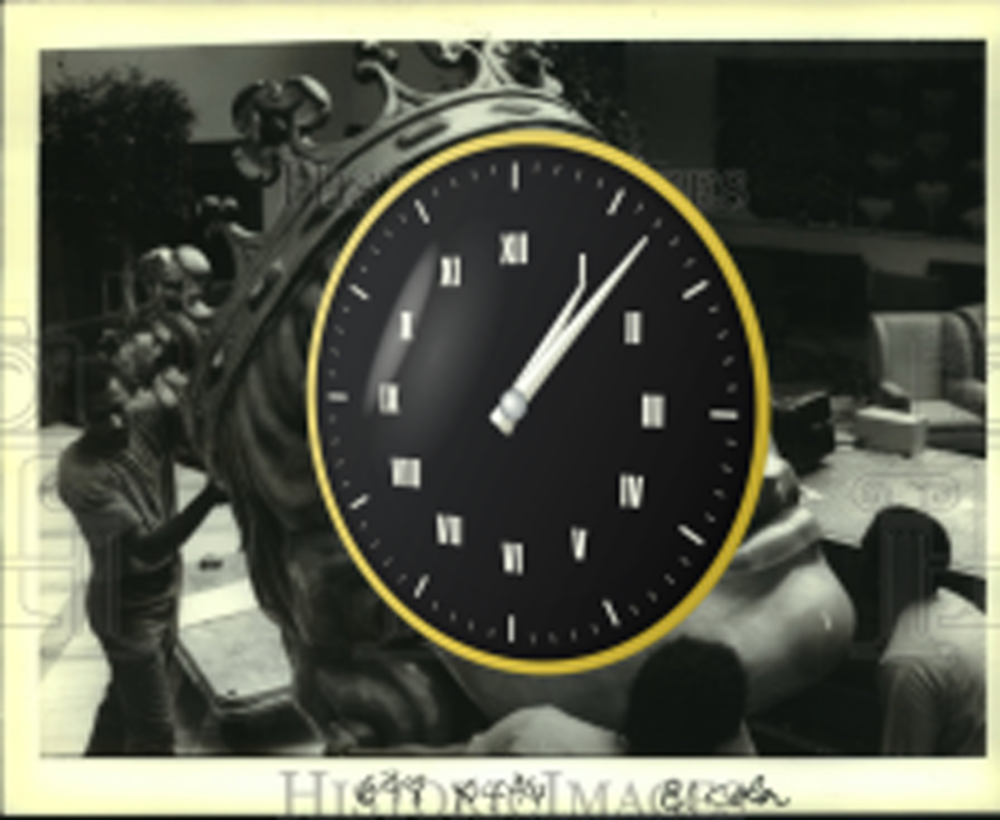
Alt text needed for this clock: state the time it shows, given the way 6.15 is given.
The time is 1.07
